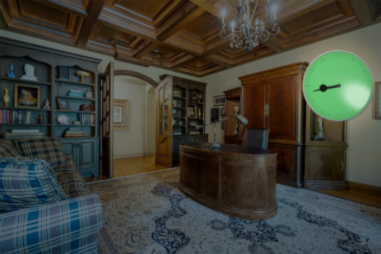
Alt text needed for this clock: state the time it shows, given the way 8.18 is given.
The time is 8.43
